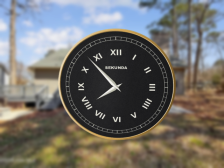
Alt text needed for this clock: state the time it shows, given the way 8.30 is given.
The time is 7.53
